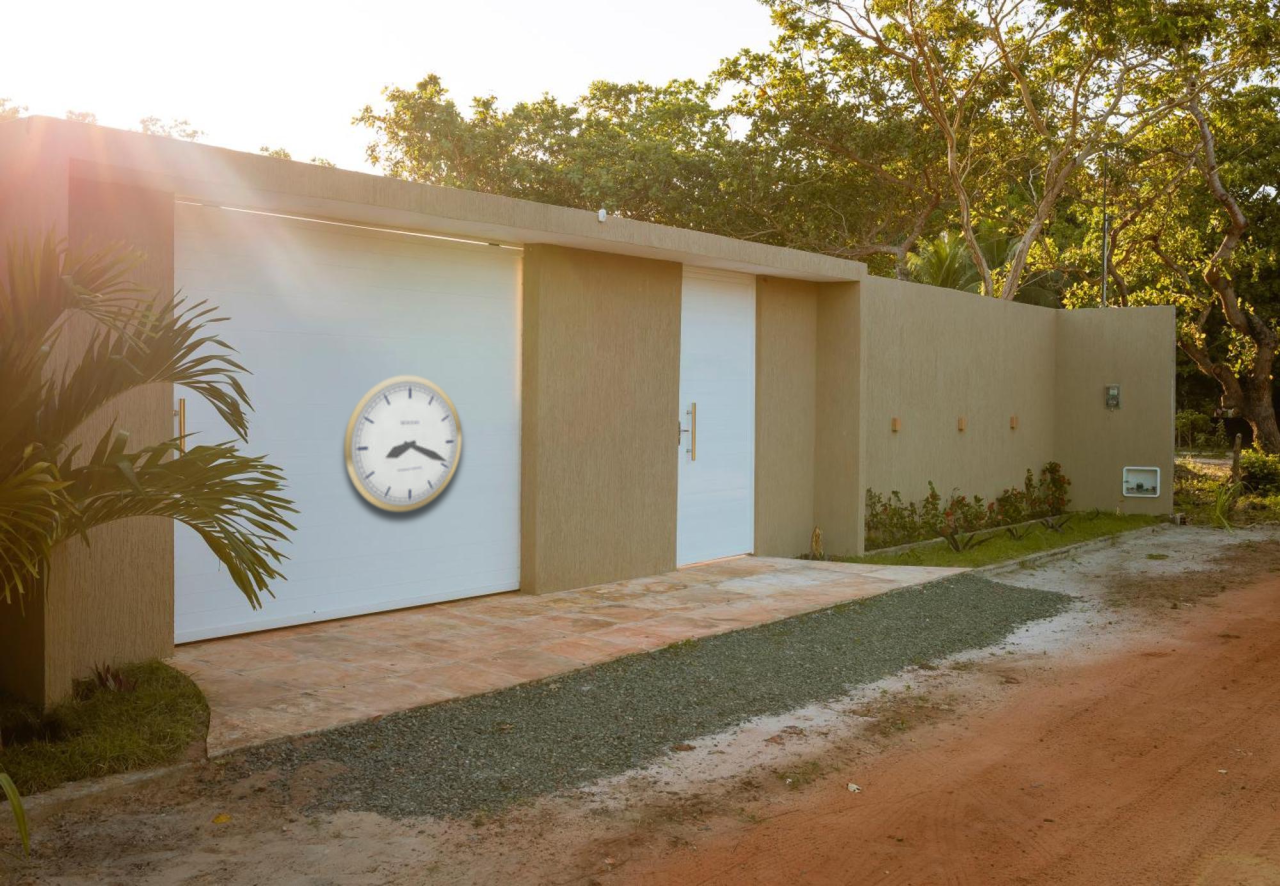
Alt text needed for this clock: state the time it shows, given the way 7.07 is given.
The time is 8.19
